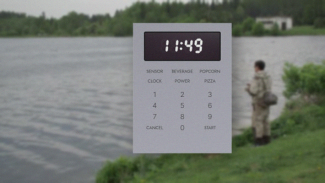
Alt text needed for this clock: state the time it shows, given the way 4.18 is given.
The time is 11.49
